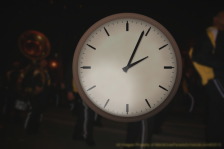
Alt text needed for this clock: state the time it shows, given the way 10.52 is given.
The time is 2.04
